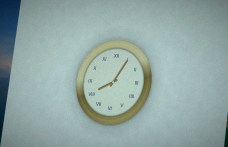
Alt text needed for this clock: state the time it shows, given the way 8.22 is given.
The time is 8.05
